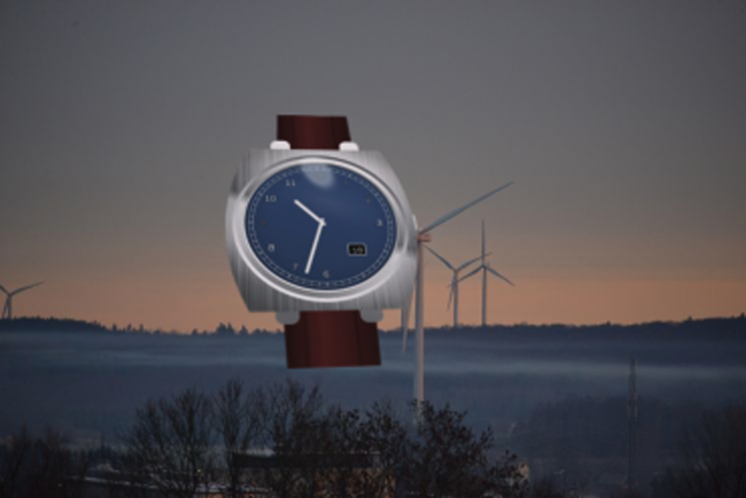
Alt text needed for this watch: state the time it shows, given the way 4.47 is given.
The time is 10.33
